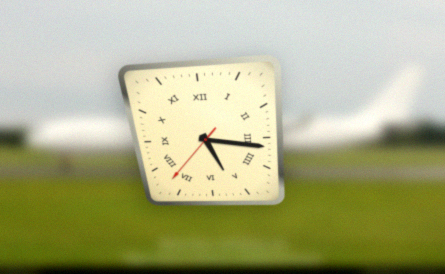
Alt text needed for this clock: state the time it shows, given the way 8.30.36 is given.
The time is 5.16.37
